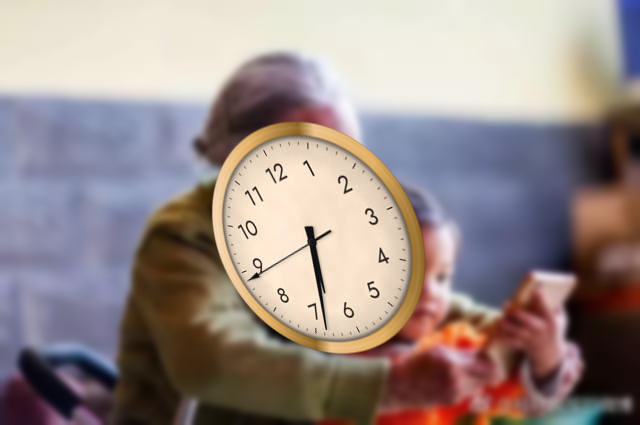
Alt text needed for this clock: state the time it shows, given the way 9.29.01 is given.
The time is 6.33.44
